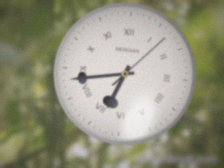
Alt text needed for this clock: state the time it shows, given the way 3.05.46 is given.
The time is 6.43.07
